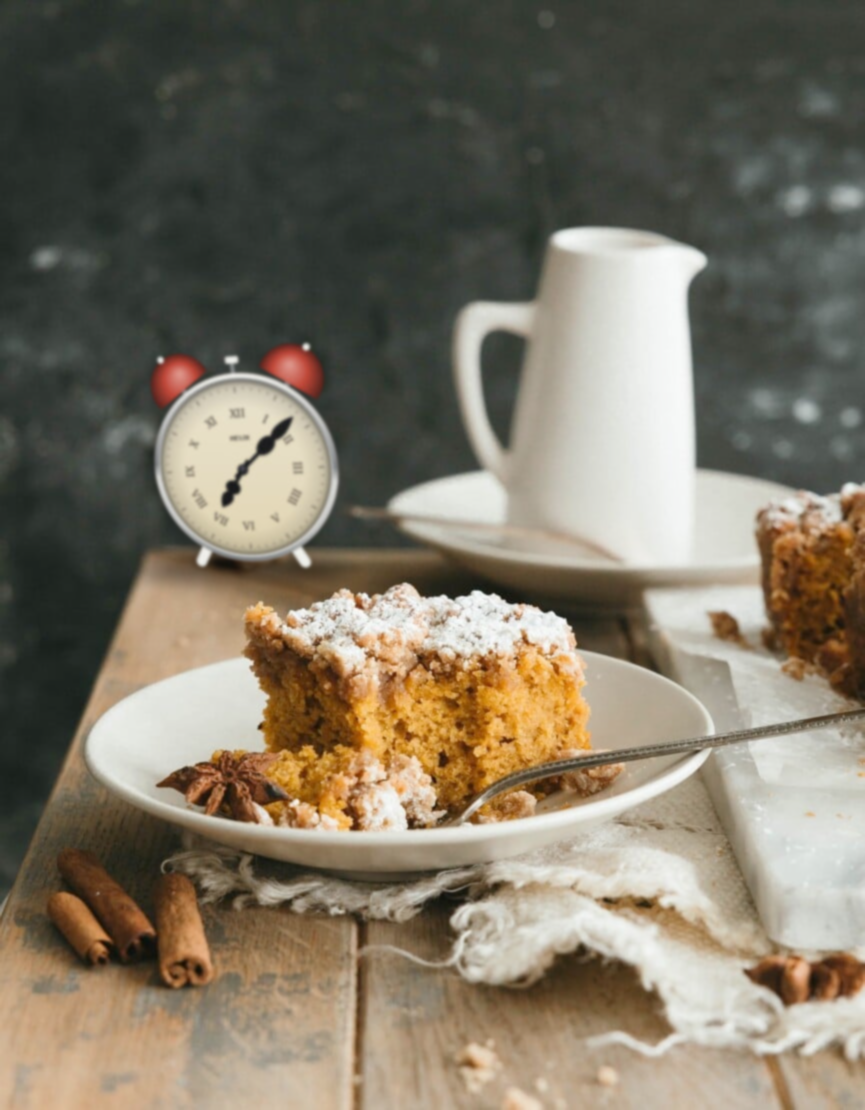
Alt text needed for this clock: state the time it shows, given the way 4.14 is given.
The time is 7.08
